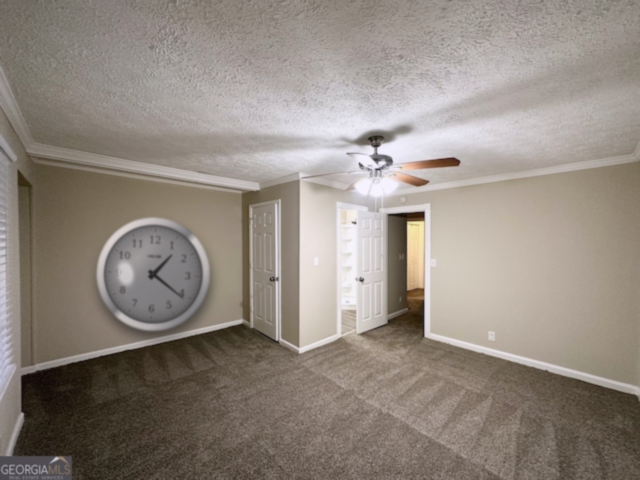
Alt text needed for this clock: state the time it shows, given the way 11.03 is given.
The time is 1.21
